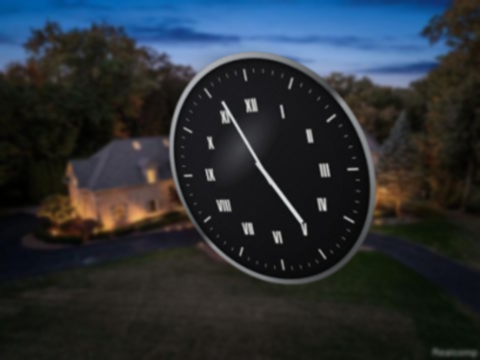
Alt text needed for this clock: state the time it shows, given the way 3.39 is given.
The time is 4.56
